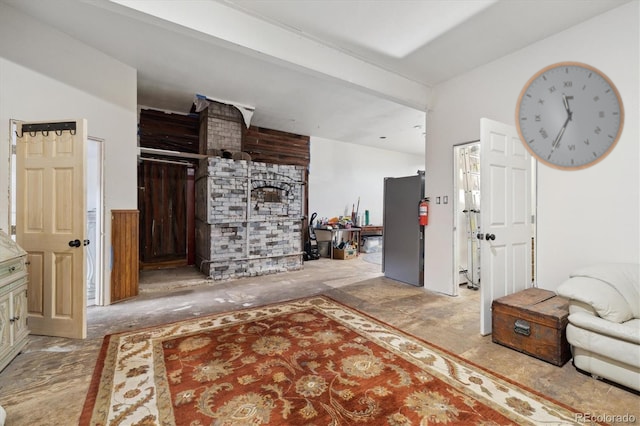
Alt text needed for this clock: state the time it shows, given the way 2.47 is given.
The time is 11.35
